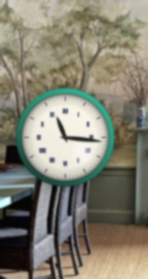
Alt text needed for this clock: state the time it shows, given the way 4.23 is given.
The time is 11.16
